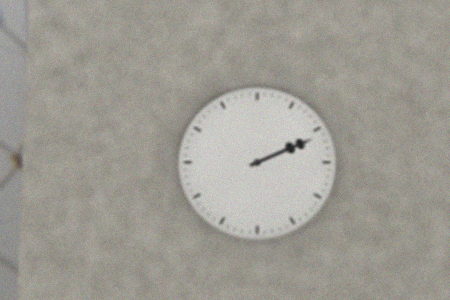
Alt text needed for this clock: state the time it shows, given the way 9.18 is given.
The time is 2.11
